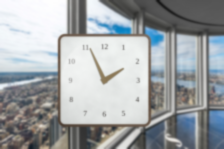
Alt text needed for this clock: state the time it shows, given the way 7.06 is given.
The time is 1.56
